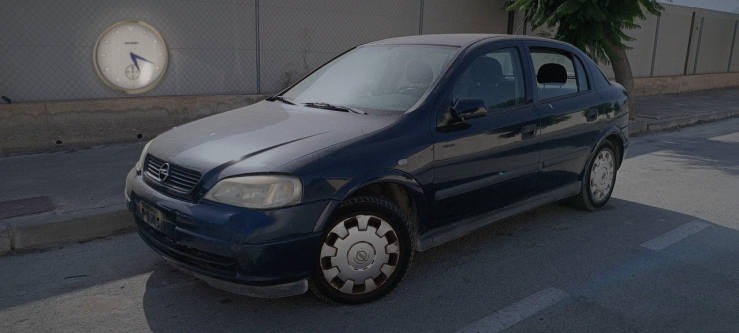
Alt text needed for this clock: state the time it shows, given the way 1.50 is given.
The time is 5.19
